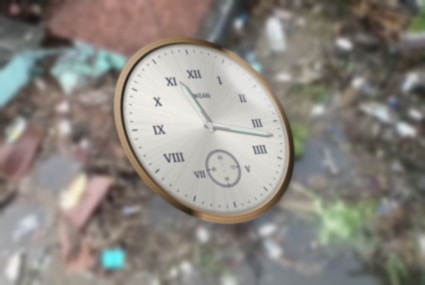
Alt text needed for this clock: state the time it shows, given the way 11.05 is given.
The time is 11.17
